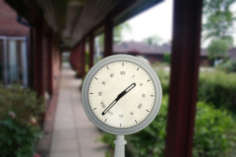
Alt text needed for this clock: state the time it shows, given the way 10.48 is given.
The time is 1.37
